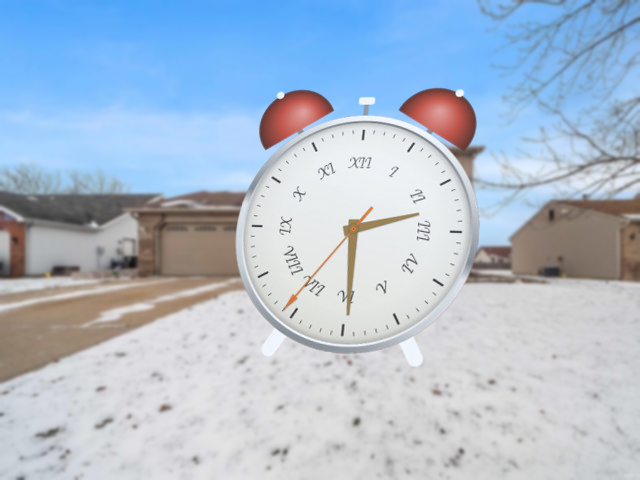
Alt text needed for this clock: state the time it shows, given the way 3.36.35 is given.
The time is 2.29.36
